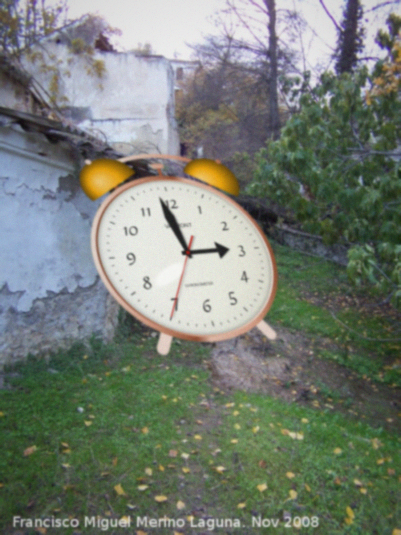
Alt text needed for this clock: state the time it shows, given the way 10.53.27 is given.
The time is 2.58.35
